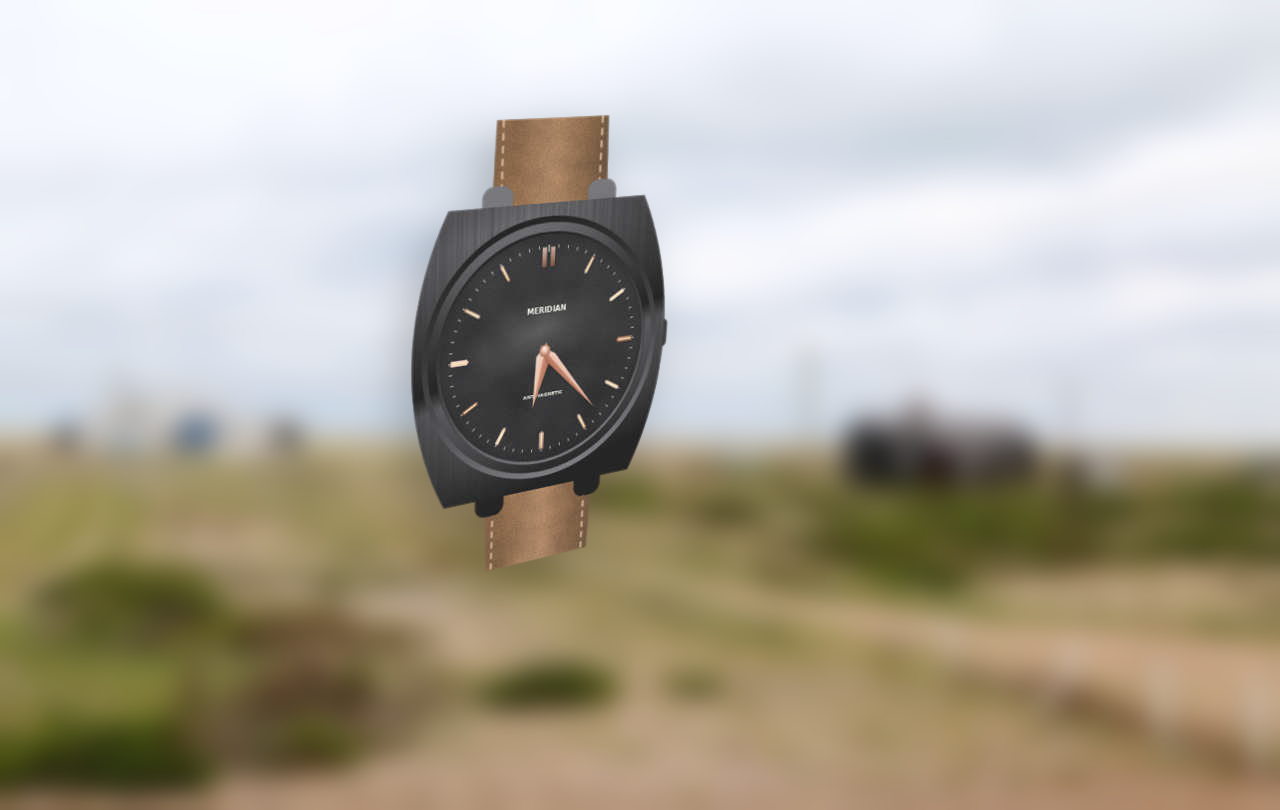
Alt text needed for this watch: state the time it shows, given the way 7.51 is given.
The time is 6.23
